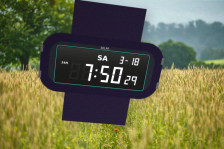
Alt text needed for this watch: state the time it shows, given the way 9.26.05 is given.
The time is 7.50.29
